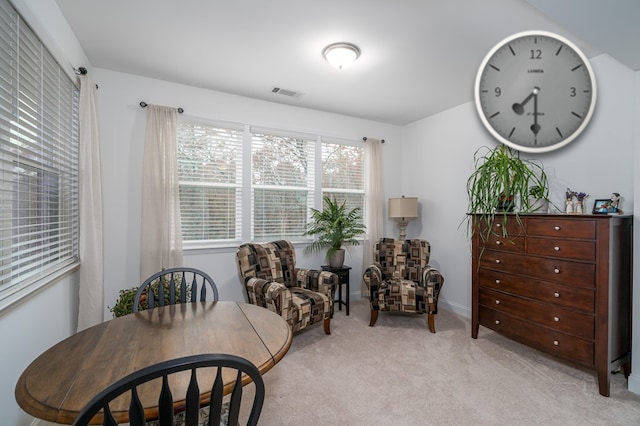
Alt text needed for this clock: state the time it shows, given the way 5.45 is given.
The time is 7.30
